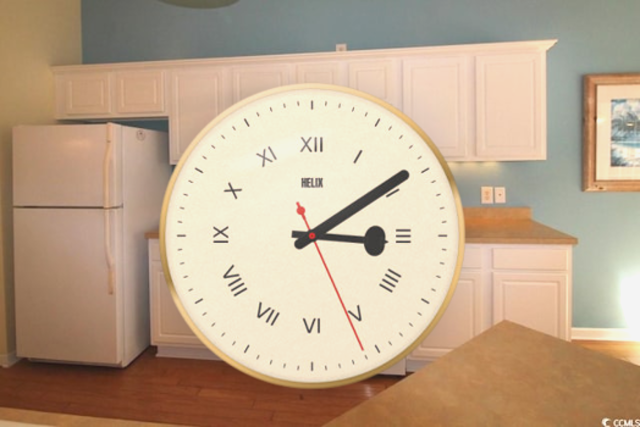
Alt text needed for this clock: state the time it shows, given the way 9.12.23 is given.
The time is 3.09.26
